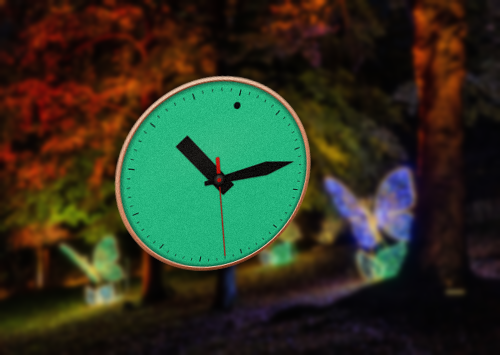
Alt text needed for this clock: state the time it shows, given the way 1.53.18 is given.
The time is 10.11.27
